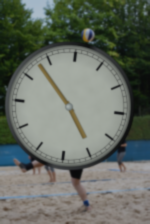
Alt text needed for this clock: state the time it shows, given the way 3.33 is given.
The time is 4.53
